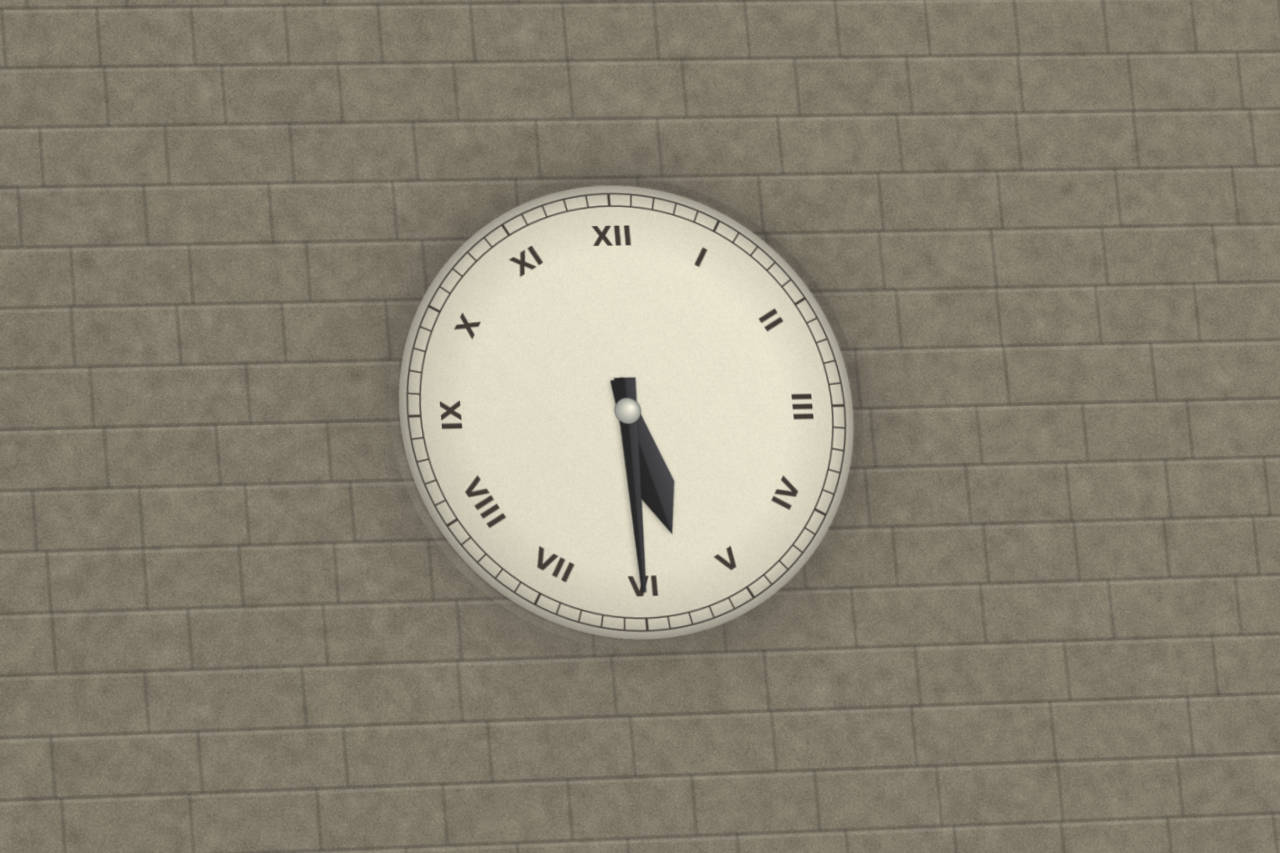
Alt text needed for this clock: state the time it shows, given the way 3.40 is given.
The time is 5.30
